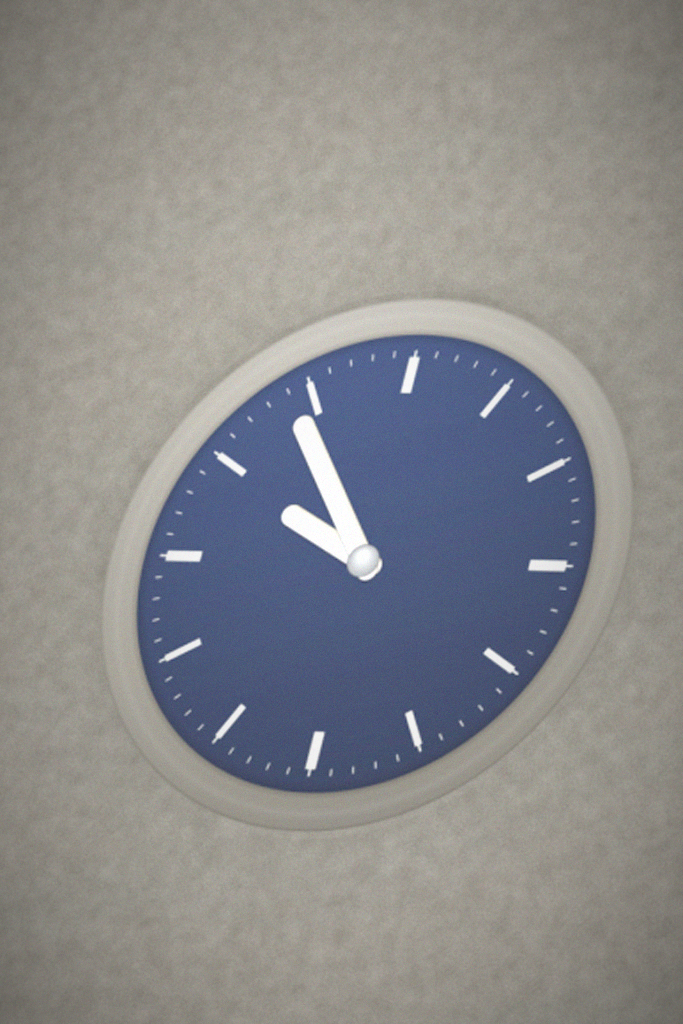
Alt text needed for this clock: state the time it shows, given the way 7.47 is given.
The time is 9.54
